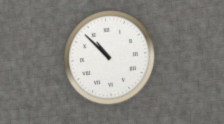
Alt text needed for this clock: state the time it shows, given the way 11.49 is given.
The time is 10.53
